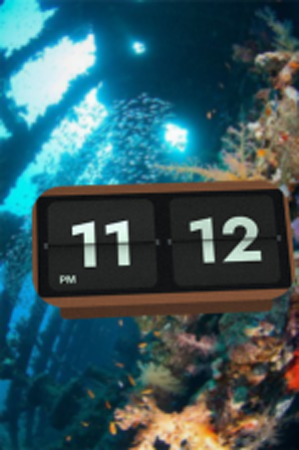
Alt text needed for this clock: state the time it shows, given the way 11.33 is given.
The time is 11.12
